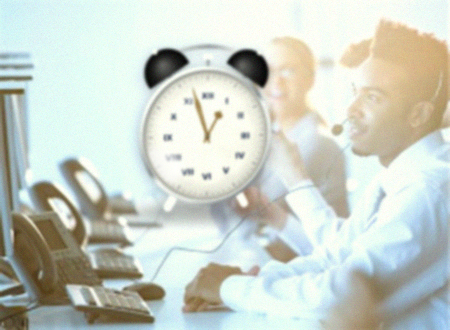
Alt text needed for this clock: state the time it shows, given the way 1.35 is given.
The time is 12.57
